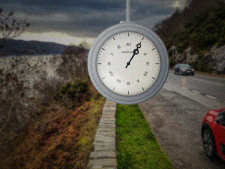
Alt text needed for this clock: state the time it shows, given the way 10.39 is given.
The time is 1.05
